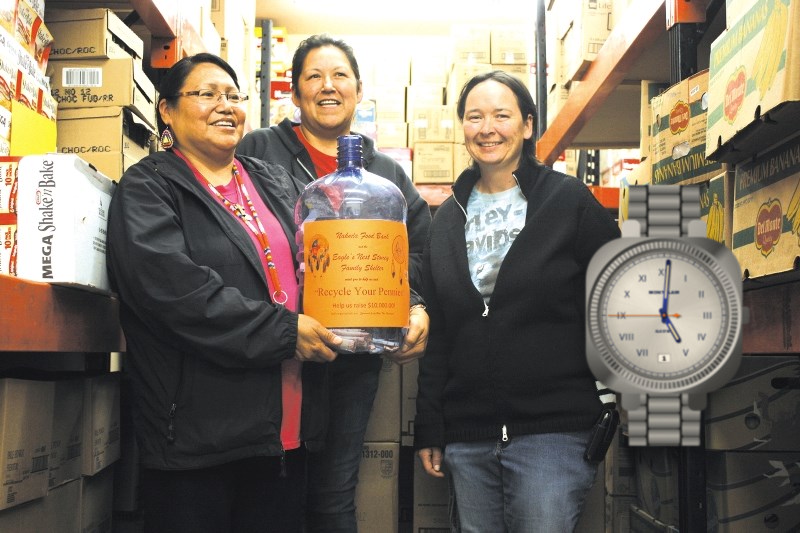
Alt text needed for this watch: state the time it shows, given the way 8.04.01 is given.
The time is 5.00.45
